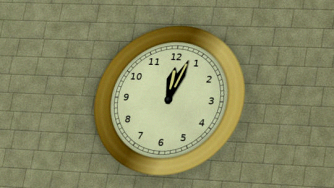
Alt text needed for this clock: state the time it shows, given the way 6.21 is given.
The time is 12.03
